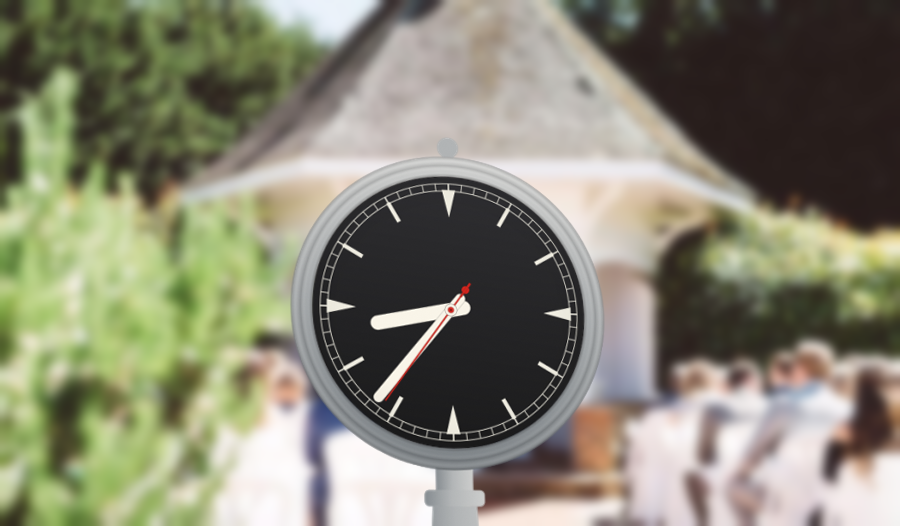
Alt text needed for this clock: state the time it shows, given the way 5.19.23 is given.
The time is 8.36.36
